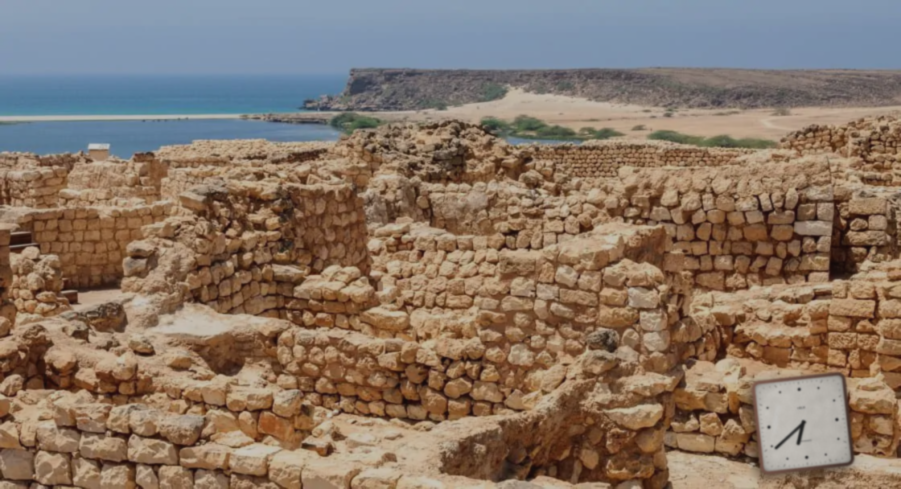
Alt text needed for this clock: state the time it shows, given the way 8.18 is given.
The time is 6.39
